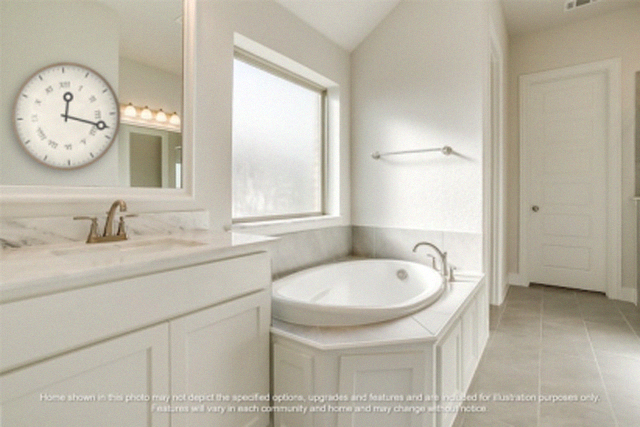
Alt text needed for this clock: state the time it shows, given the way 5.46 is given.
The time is 12.18
